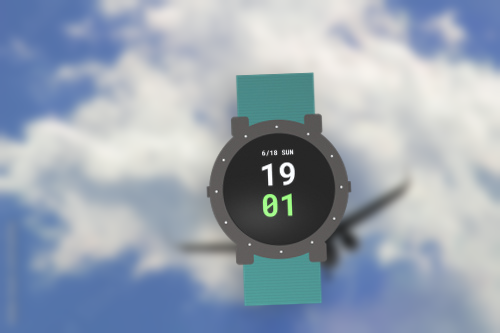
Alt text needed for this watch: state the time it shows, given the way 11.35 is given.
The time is 19.01
